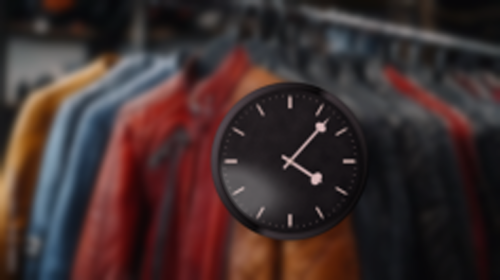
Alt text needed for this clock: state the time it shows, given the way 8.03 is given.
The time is 4.07
